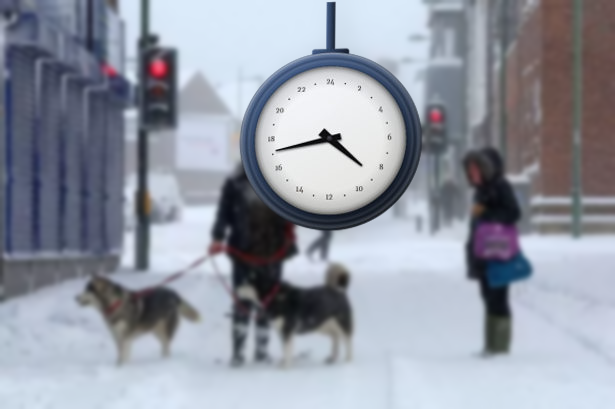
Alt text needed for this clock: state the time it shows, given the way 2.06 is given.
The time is 8.43
